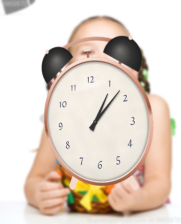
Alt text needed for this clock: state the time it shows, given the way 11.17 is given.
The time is 1.08
